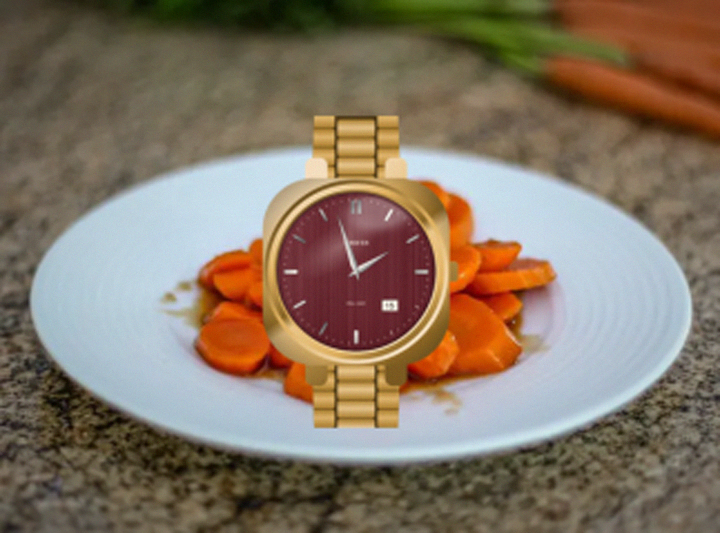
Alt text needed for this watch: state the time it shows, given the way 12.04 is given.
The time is 1.57
